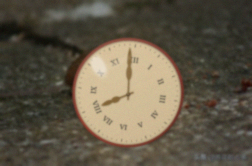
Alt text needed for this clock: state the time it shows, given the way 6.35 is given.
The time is 7.59
